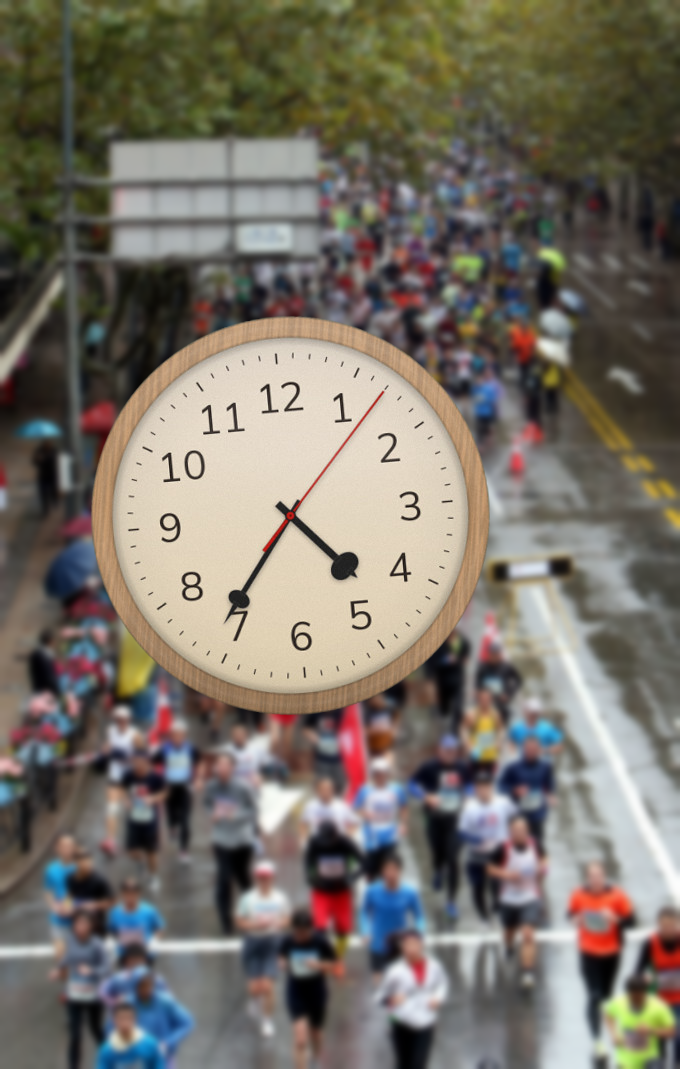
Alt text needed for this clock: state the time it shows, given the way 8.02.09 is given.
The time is 4.36.07
